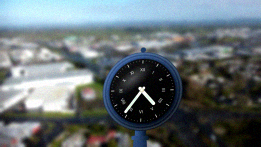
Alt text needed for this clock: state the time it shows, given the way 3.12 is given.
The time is 4.36
